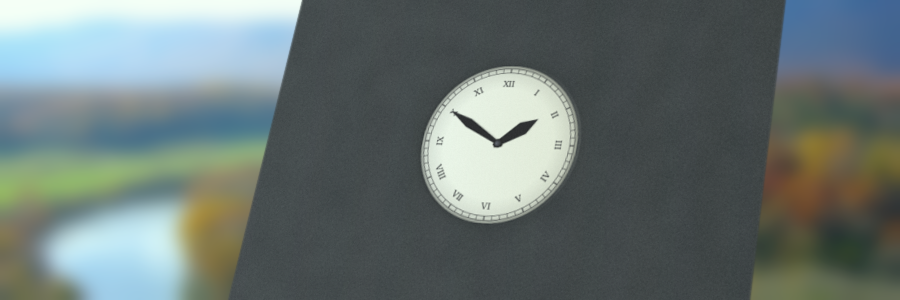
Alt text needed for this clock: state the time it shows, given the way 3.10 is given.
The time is 1.50
